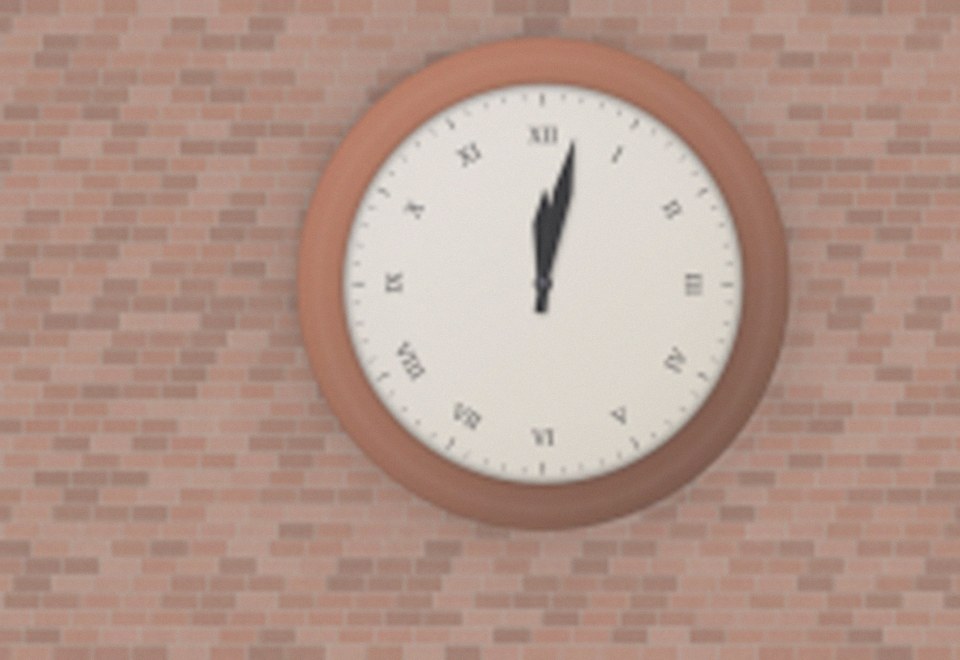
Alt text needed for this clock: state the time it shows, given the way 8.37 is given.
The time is 12.02
